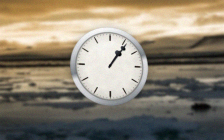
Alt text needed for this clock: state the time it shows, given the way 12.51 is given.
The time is 1.06
